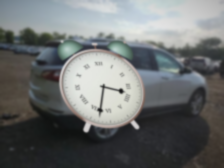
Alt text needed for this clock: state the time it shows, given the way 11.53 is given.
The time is 3.33
